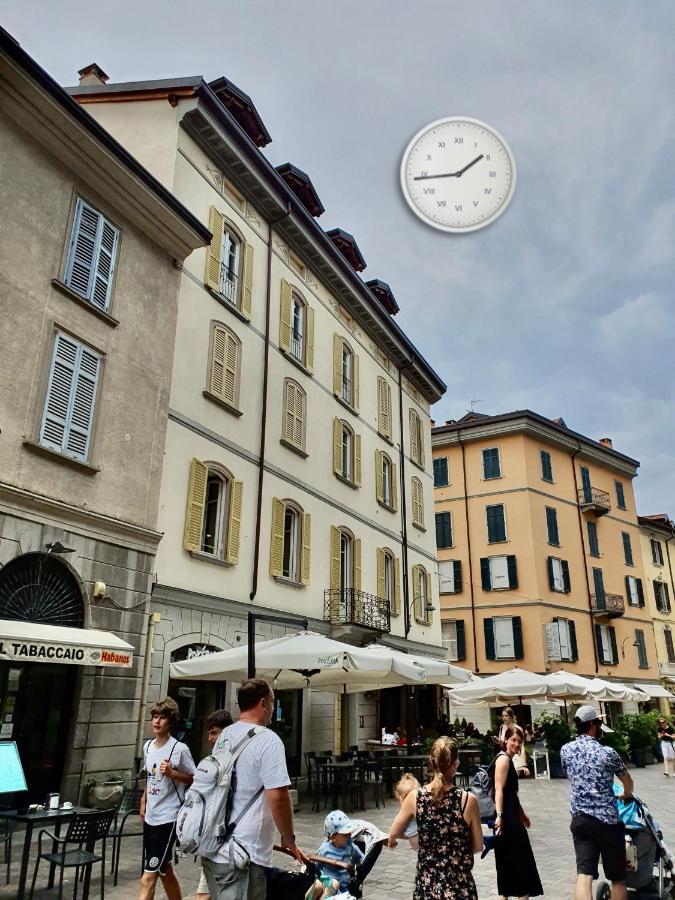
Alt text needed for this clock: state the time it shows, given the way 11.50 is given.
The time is 1.44
